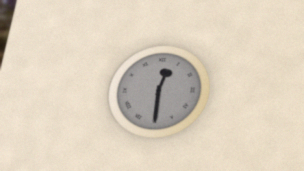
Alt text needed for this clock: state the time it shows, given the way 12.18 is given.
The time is 12.30
